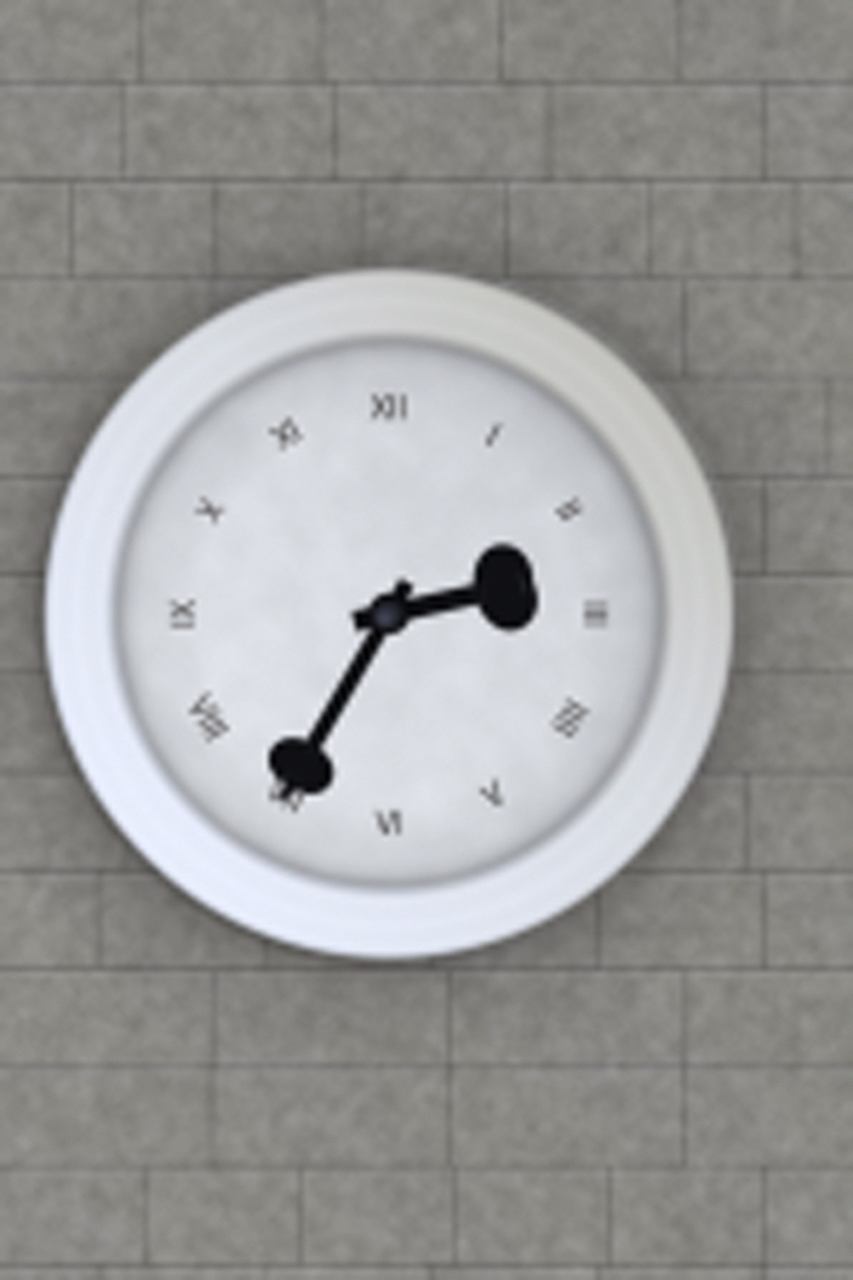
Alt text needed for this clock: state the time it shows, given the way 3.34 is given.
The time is 2.35
